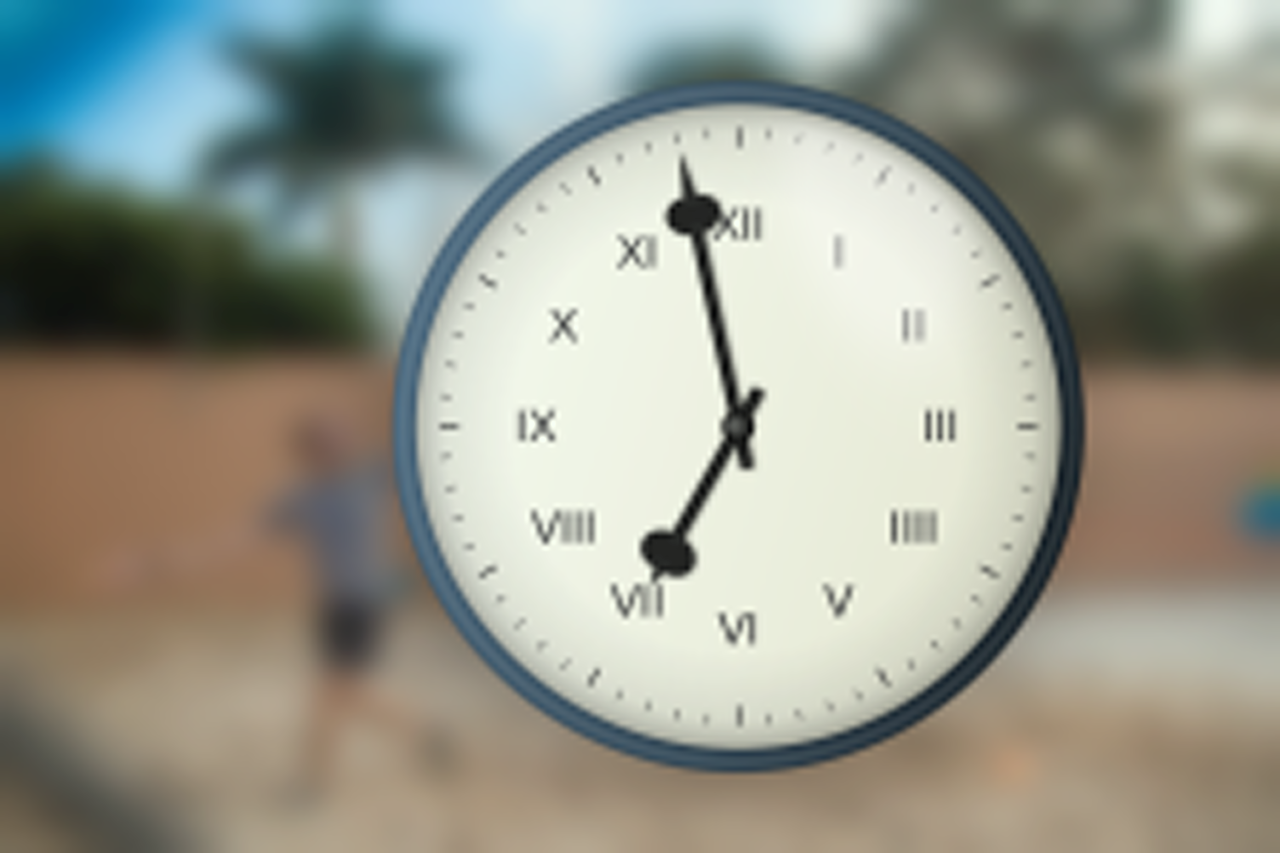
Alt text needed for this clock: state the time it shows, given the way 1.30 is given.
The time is 6.58
